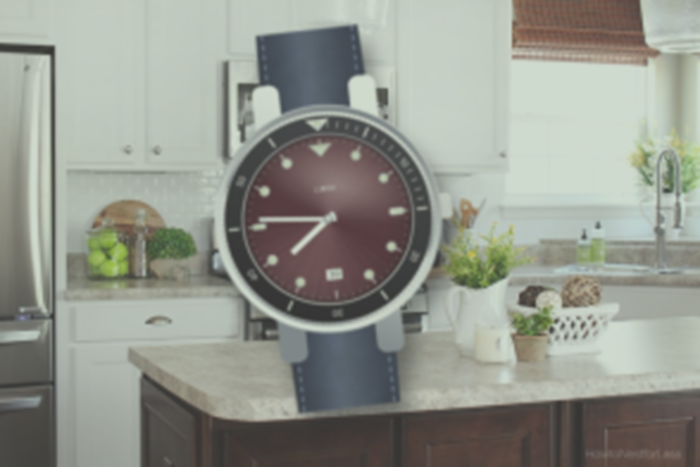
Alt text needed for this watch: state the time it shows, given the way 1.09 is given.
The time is 7.46
